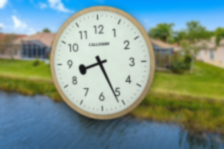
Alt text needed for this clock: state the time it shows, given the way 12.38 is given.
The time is 8.26
